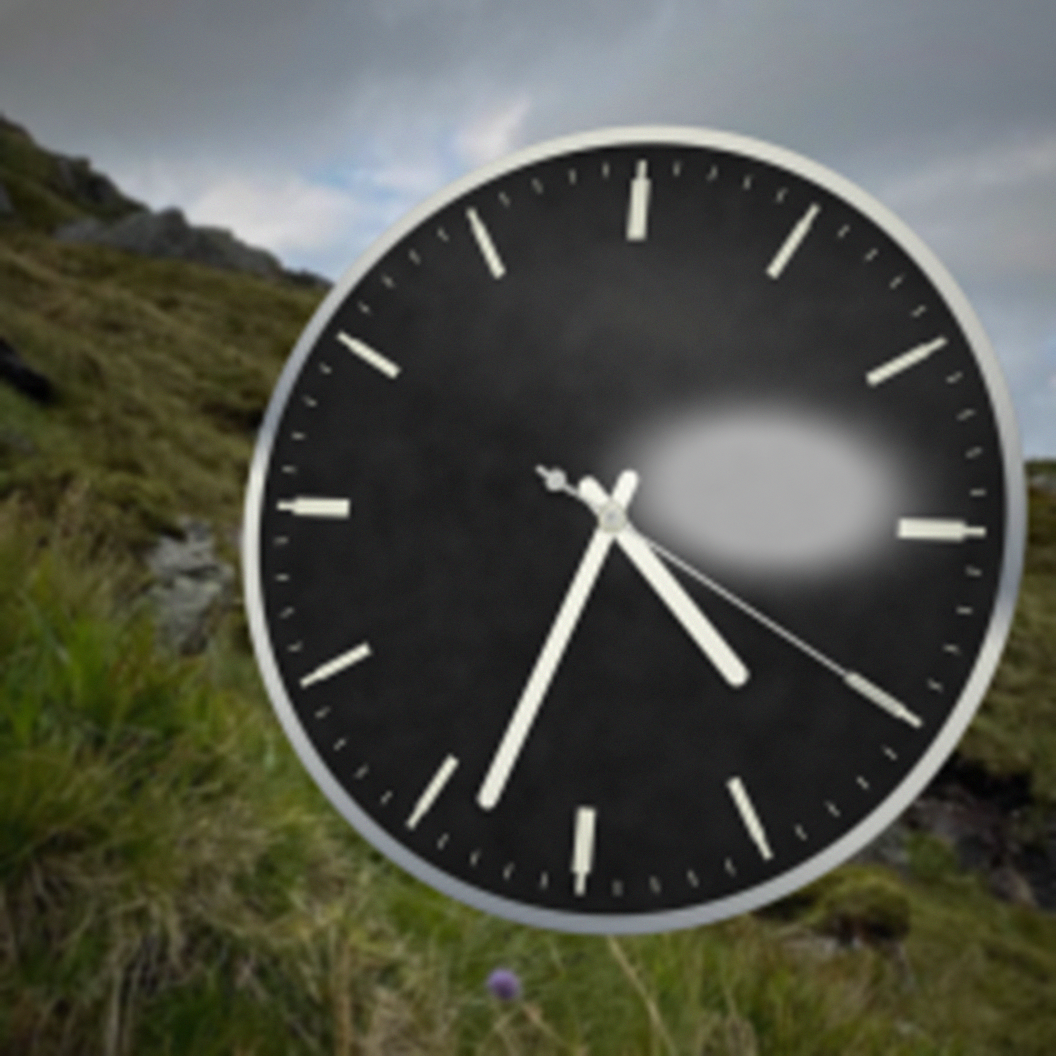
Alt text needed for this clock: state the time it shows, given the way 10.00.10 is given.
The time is 4.33.20
